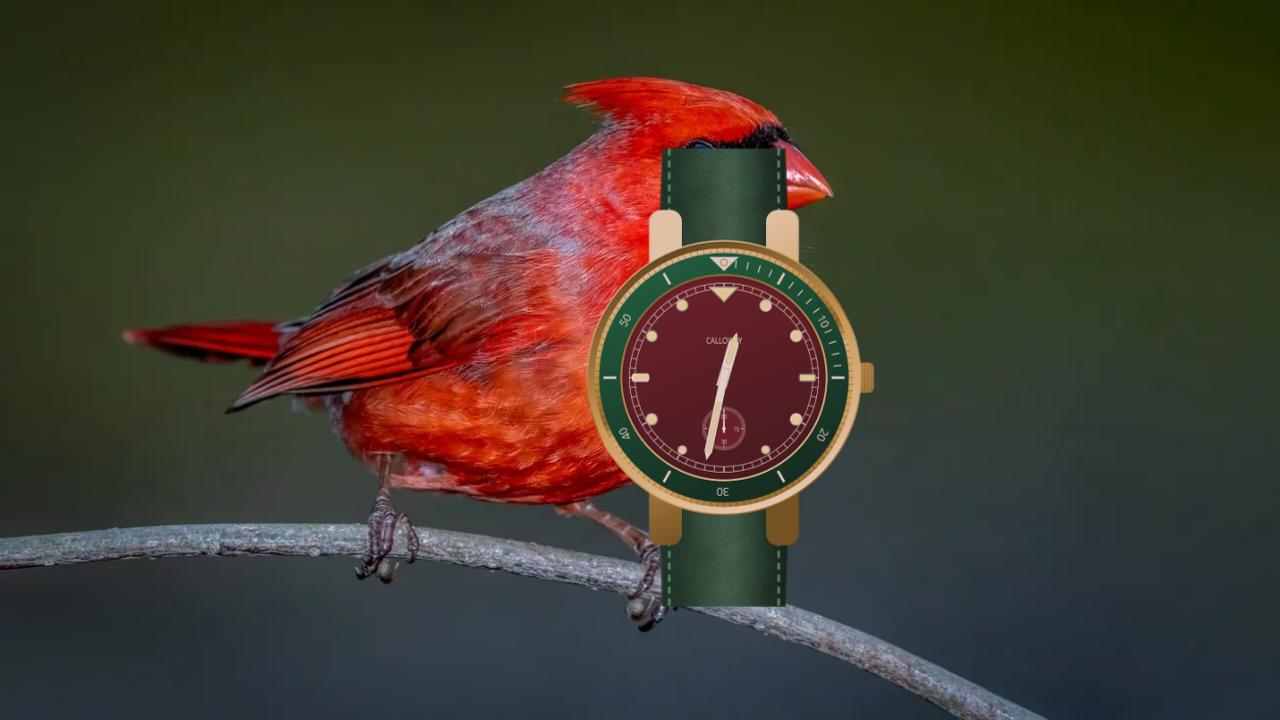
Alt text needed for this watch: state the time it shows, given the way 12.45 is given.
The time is 12.32
